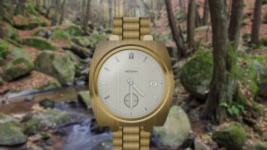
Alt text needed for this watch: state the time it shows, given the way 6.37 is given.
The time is 4.30
